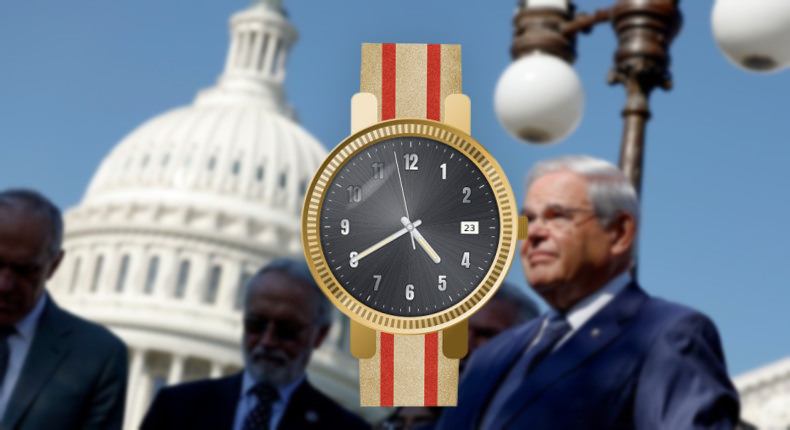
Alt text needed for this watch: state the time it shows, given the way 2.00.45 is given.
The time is 4.39.58
